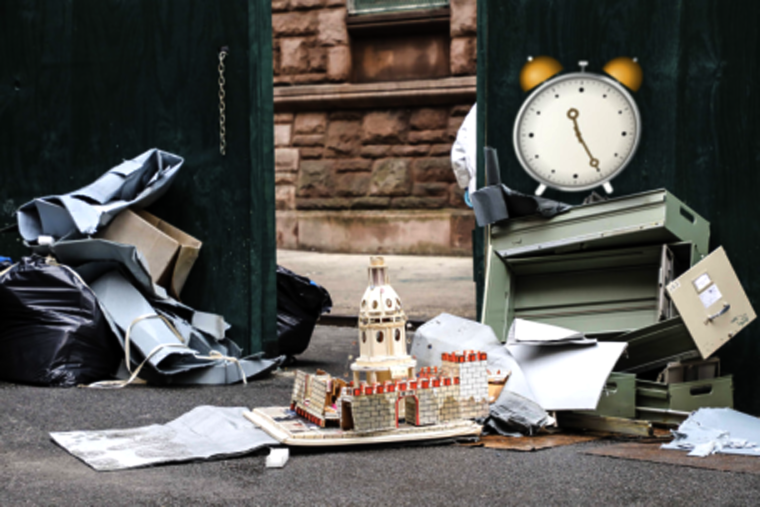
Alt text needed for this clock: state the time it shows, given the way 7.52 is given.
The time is 11.25
